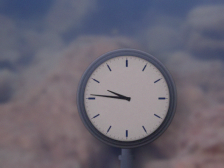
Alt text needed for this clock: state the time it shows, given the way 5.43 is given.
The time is 9.46
